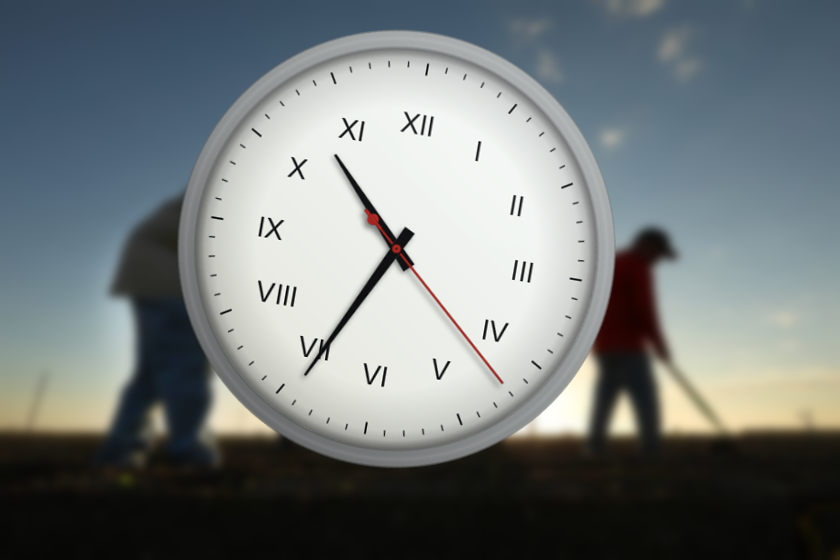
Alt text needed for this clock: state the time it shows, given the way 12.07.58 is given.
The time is 10.34.22
